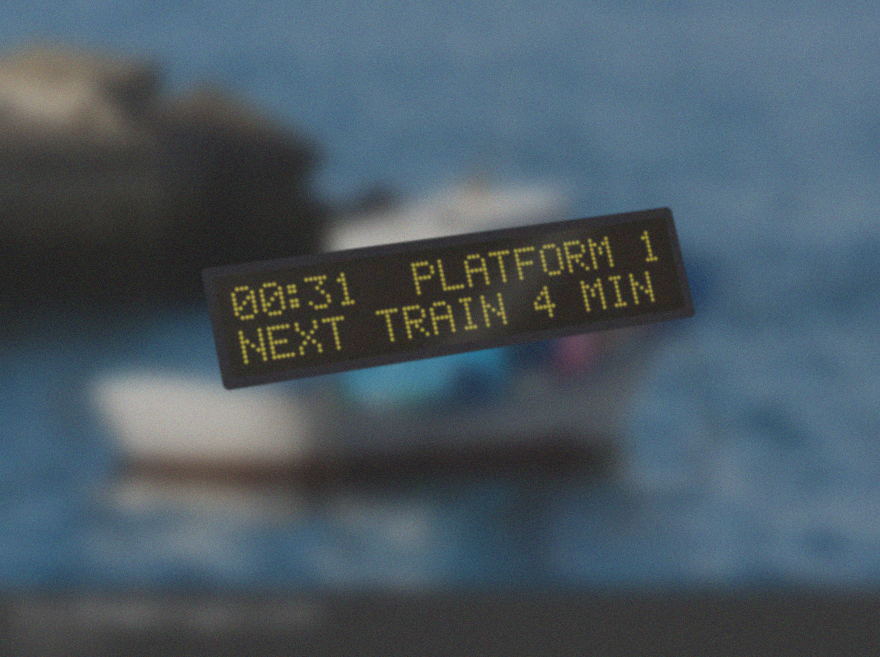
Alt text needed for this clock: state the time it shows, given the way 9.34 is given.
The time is 0.31
